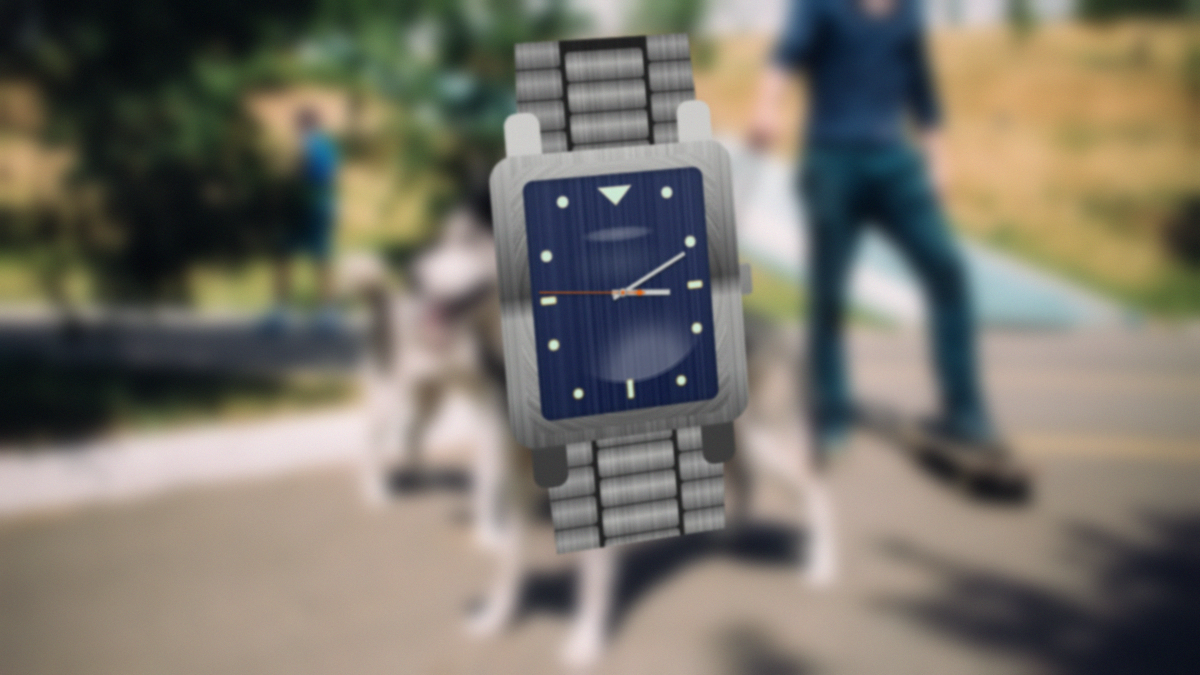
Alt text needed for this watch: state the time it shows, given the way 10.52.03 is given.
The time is 3.10.46
